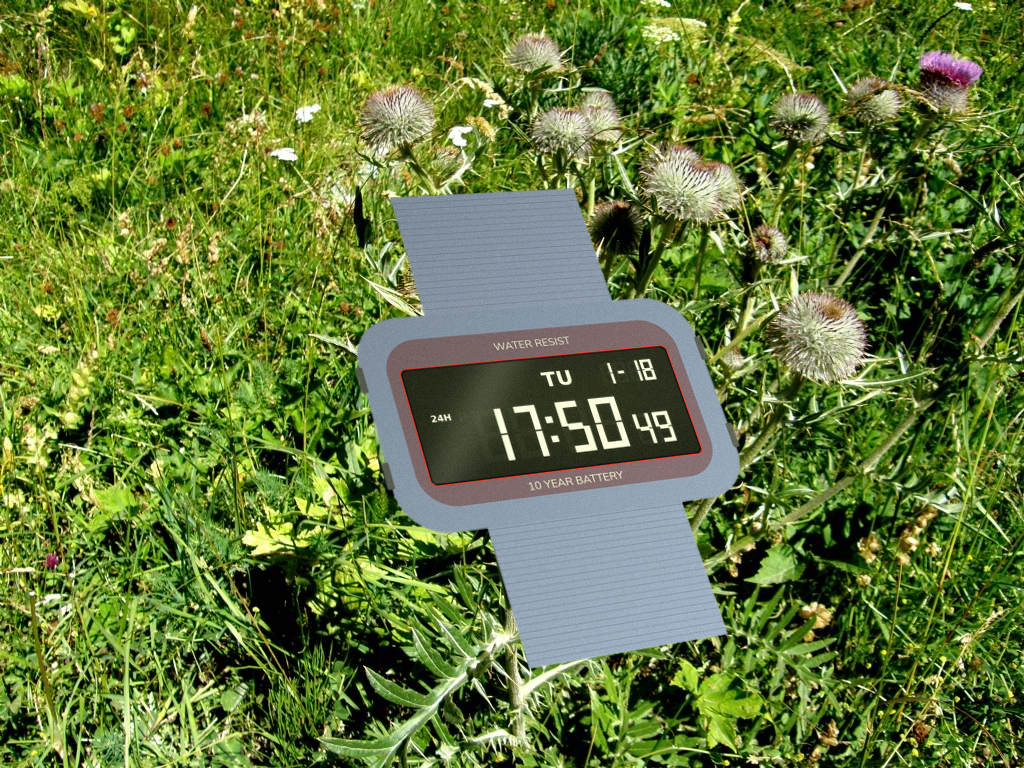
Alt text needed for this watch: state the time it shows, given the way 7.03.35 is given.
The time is 17.50.49
